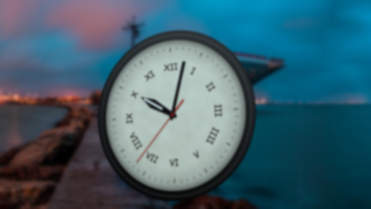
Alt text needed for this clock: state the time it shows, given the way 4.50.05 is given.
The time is 10.02.37
